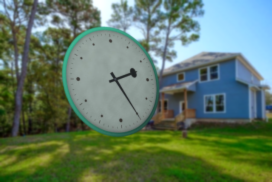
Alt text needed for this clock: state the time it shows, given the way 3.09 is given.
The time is 2.25
